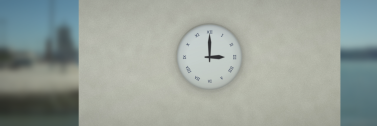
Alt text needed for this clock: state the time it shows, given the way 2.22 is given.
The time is 3.00
